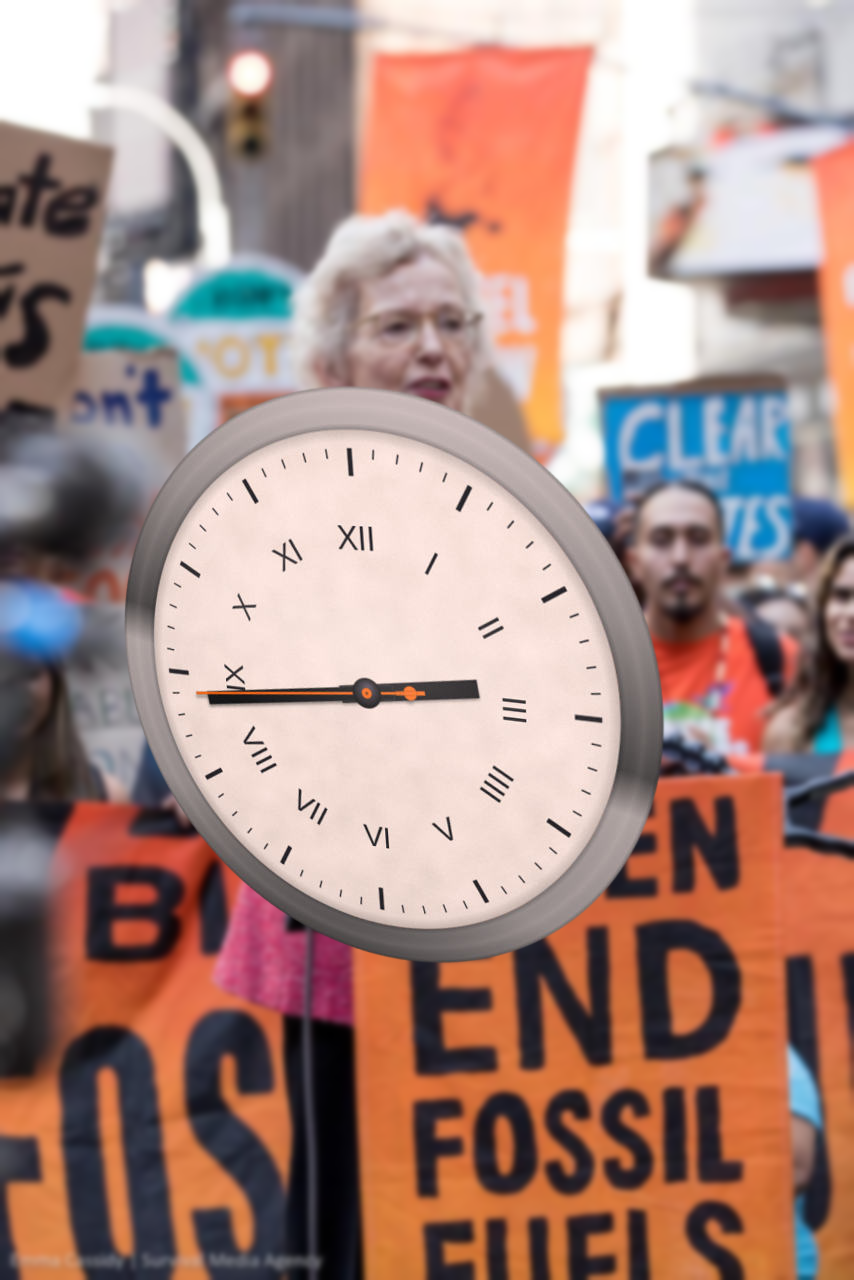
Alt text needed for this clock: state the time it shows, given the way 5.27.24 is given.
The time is 2.43.44
